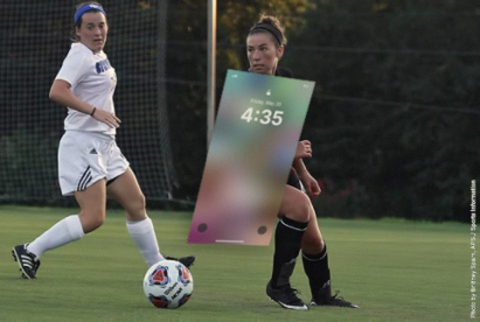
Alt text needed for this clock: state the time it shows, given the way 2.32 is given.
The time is 4.35
